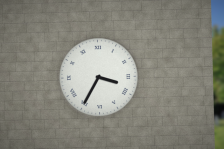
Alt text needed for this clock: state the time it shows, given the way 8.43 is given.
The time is 3.35
